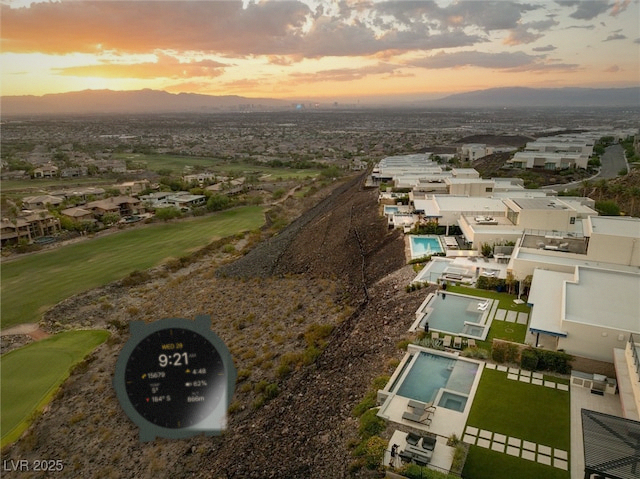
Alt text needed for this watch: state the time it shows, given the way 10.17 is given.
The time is 9.21
